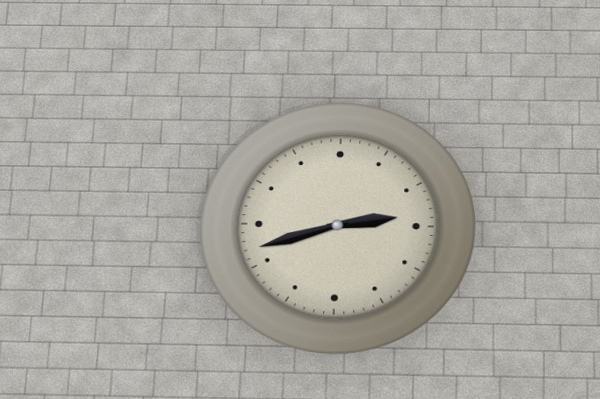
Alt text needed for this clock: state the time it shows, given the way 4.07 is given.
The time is 2.42
